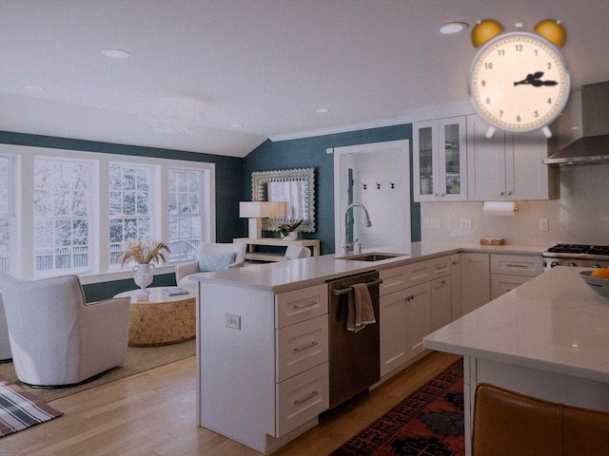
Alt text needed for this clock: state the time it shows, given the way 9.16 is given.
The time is 2.15
